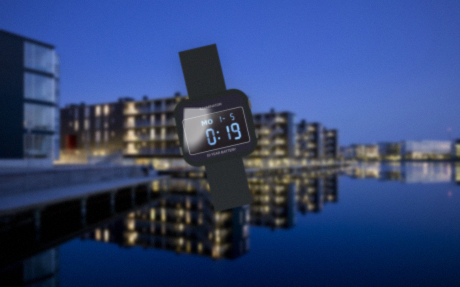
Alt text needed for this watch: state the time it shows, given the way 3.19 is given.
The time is 0.19
